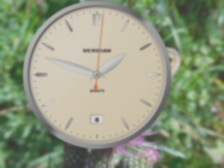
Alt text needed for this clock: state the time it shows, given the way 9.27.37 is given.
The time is 1.48.01
